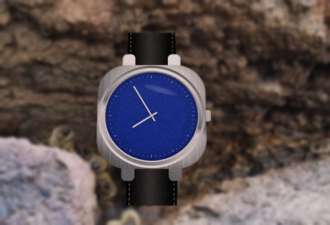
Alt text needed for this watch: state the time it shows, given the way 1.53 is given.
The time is 7.55
